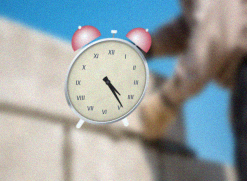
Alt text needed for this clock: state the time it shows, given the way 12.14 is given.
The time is 4.24
